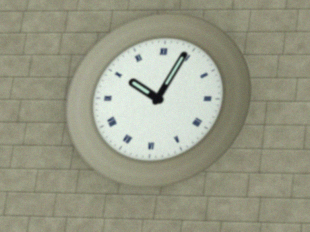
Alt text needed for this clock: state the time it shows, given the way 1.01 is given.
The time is 10.04
